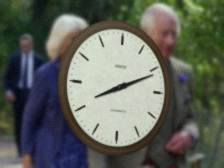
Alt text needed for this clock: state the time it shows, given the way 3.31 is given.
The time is 8.11
